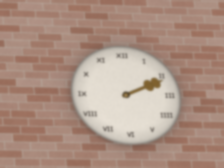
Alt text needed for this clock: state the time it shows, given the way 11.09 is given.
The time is 2.11
